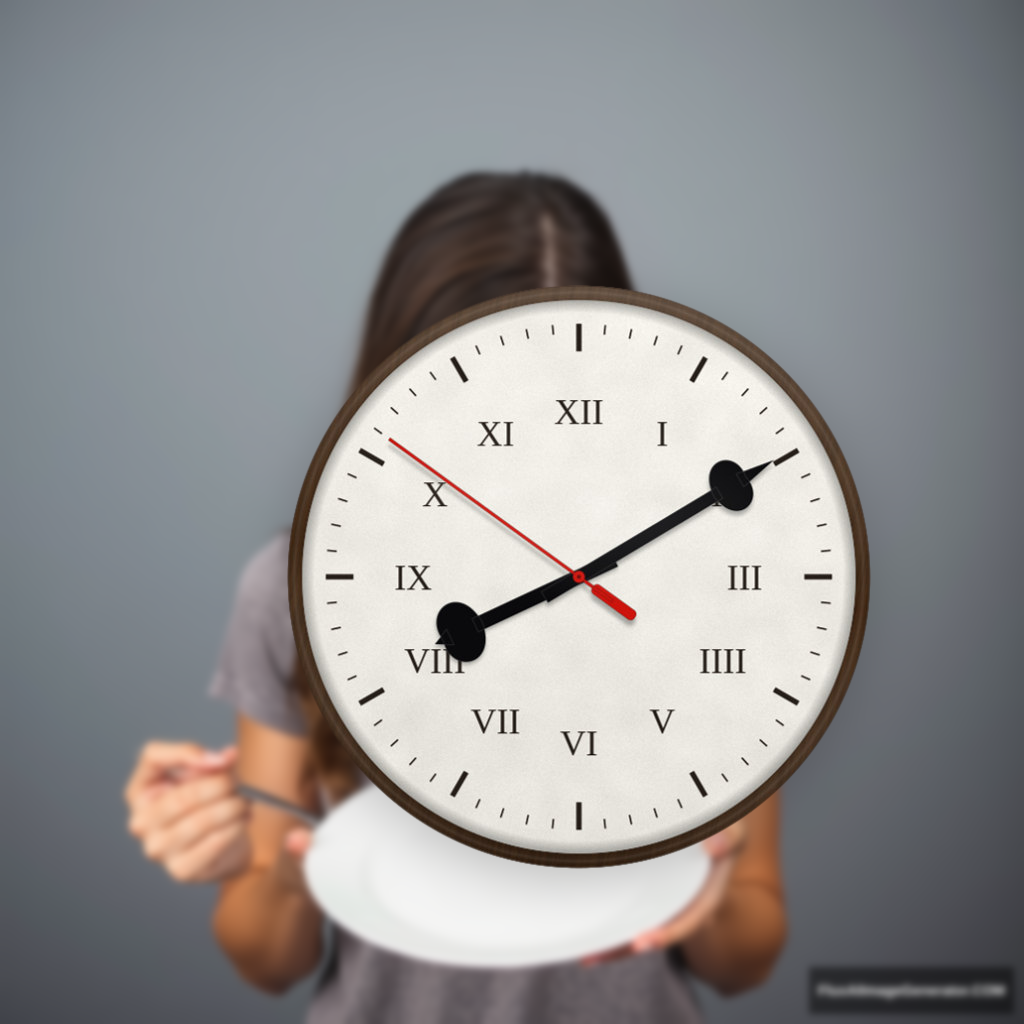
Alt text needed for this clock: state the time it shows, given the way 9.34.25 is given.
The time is 8.09.51
